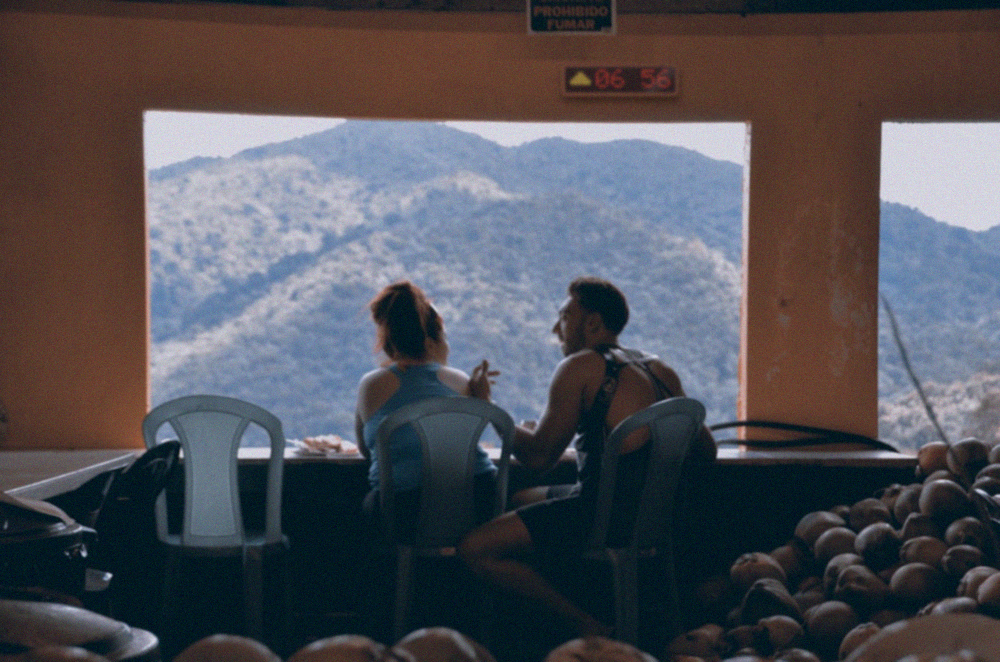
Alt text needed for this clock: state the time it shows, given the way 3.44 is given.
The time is 6.56
